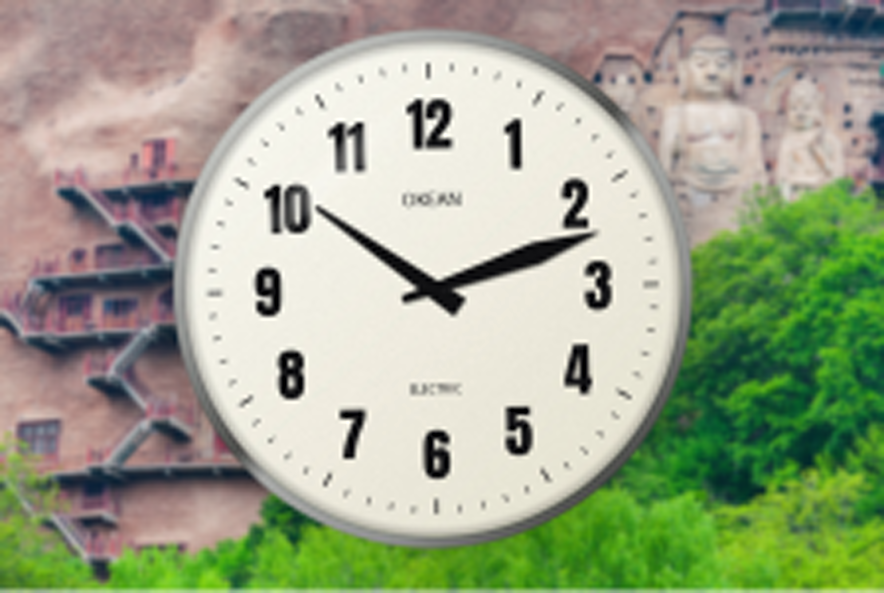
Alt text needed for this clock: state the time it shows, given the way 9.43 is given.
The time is 10.12
